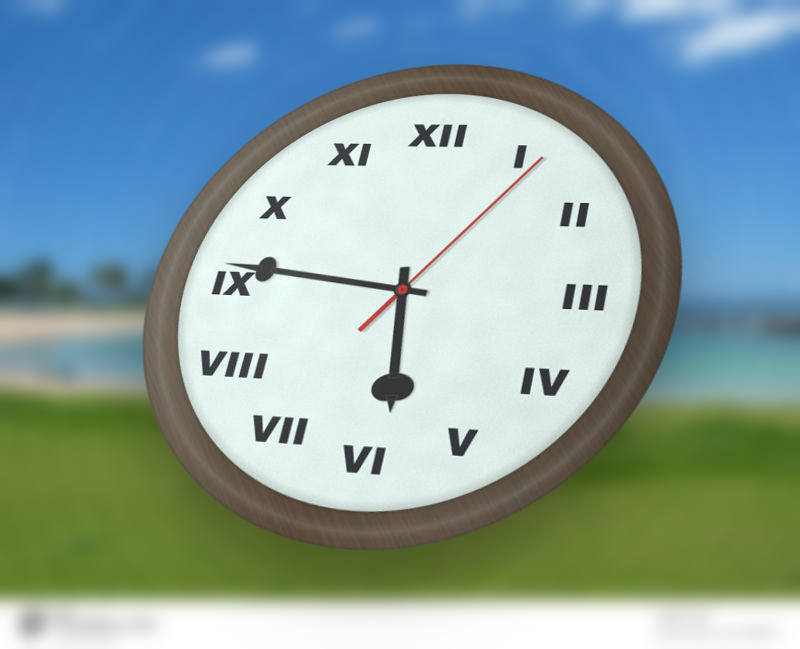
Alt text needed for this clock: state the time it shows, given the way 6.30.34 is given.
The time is 5.46.06
